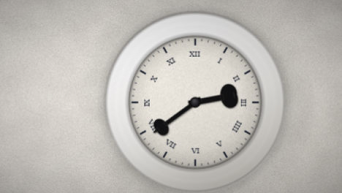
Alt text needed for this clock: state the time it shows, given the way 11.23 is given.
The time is 2.39
